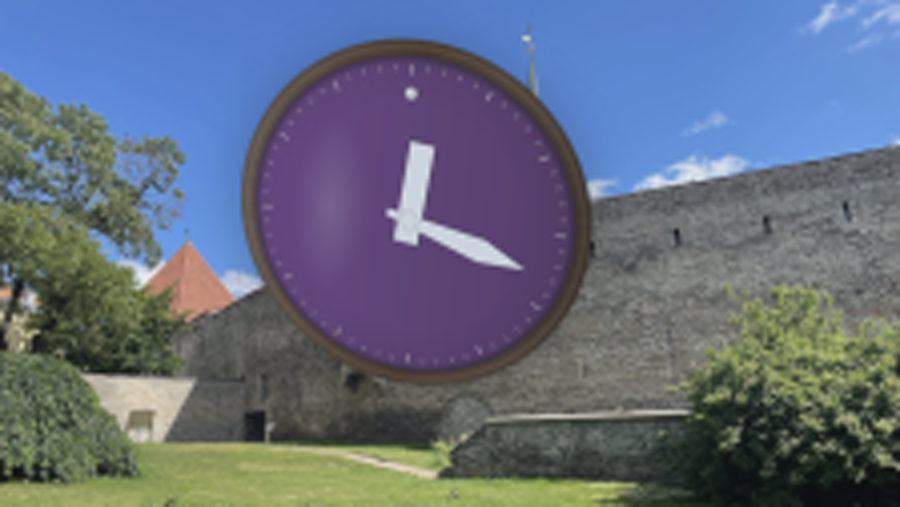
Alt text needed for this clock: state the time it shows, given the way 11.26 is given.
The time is 12.18
